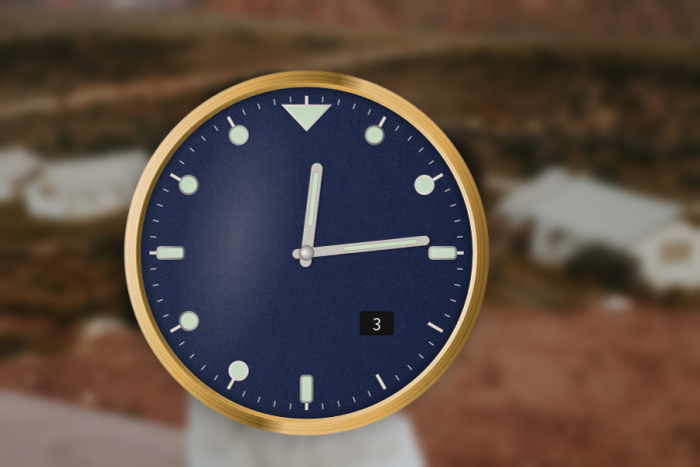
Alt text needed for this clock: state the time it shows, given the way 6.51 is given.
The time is 12.14
